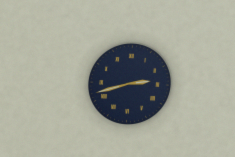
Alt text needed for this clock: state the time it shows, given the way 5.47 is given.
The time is 2.42
